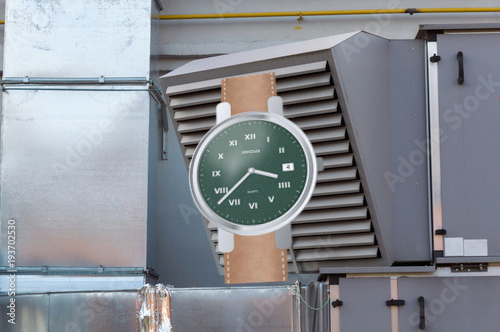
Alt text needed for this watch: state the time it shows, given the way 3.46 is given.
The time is 3.38
